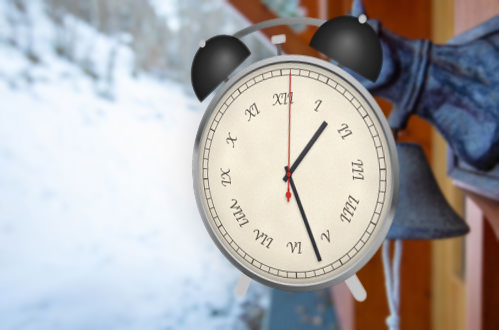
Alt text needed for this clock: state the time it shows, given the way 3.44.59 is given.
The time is 1.27.01
